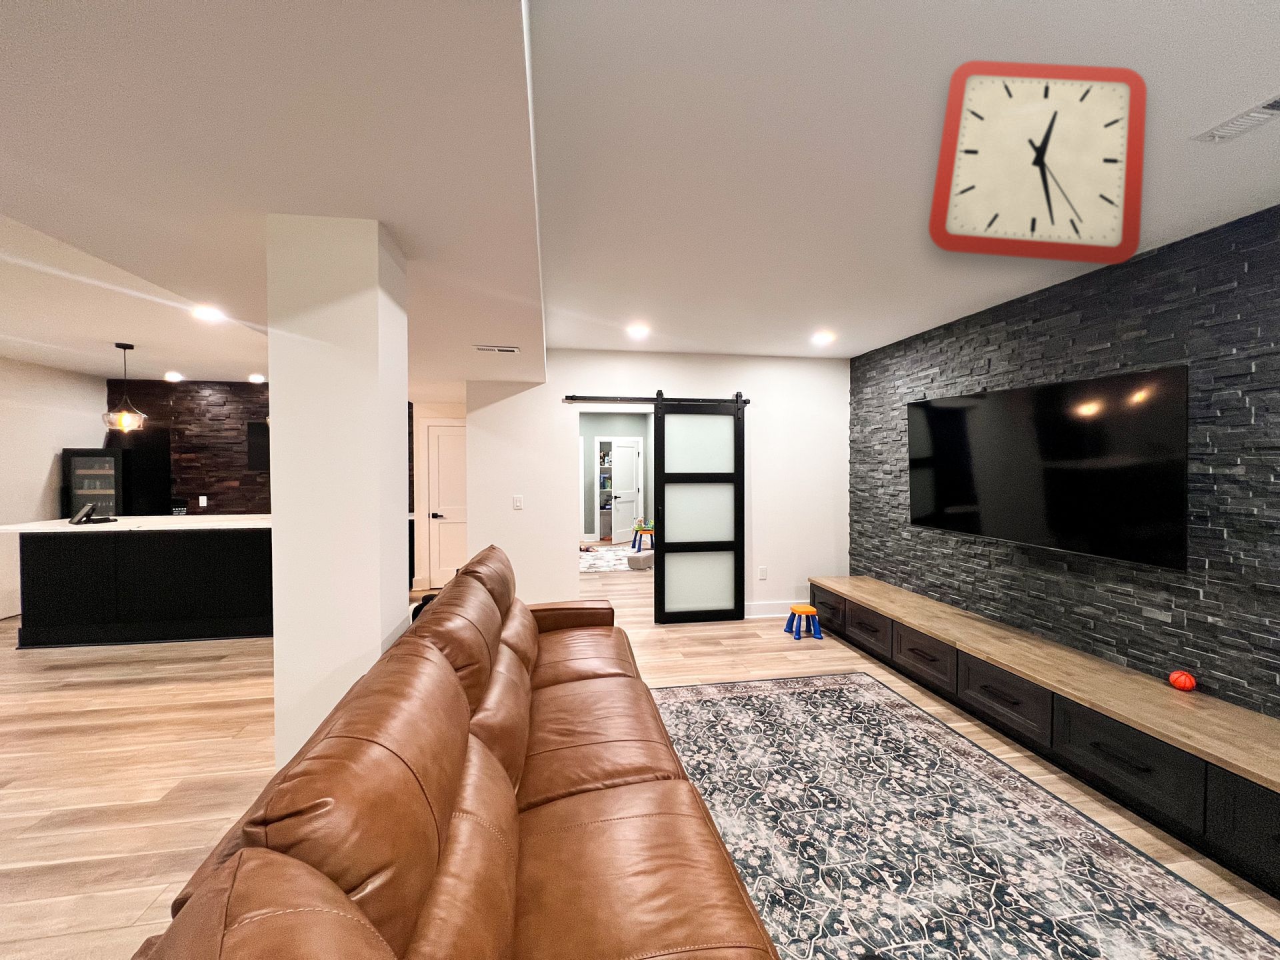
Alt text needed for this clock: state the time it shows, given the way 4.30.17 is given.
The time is 12.27.24
